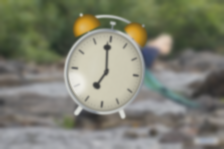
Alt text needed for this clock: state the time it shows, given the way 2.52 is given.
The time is 6.59
